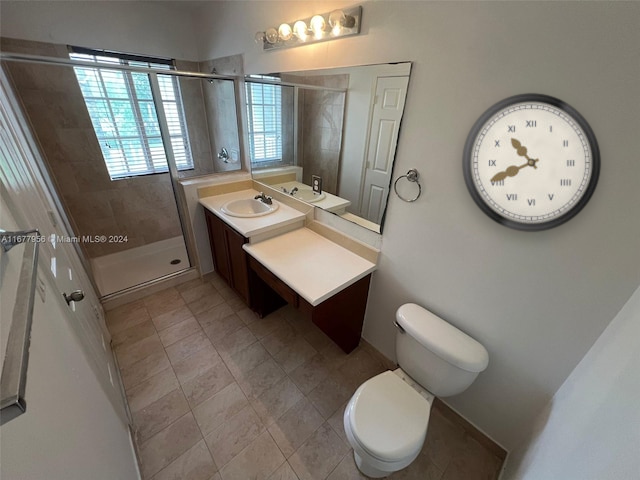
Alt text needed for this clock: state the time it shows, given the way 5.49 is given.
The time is 10.41
